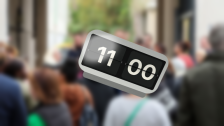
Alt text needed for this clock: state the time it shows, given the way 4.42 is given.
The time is 11.00
